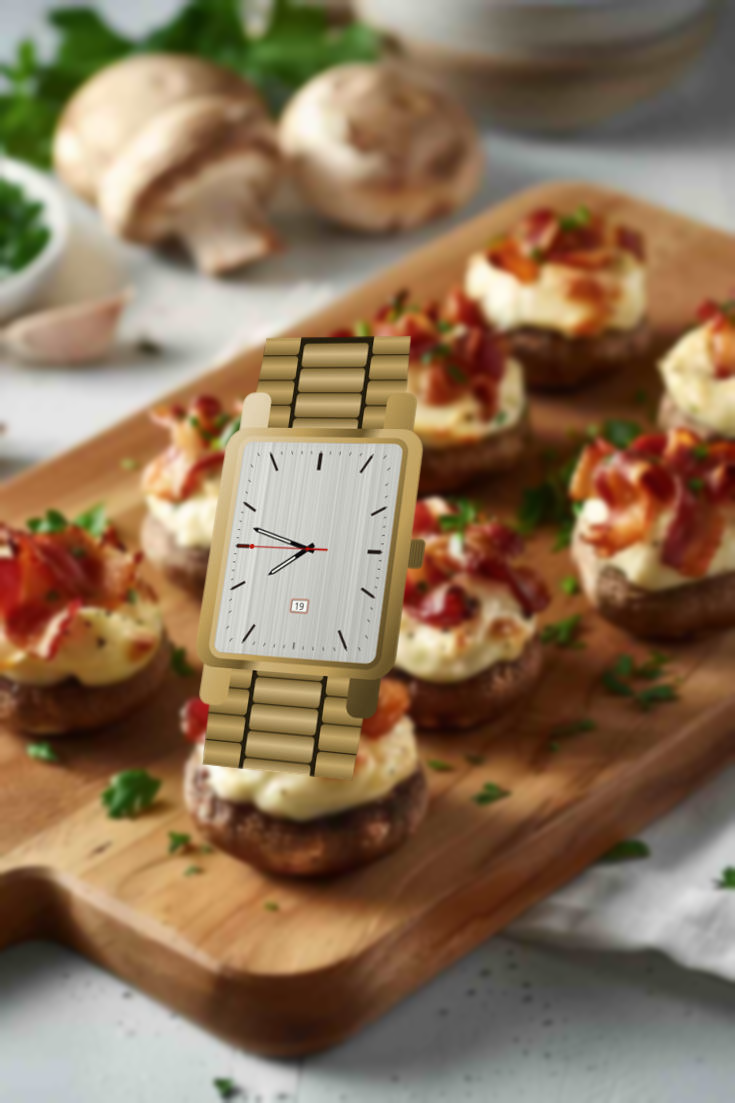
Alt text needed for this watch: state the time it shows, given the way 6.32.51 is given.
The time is 7.47.45
